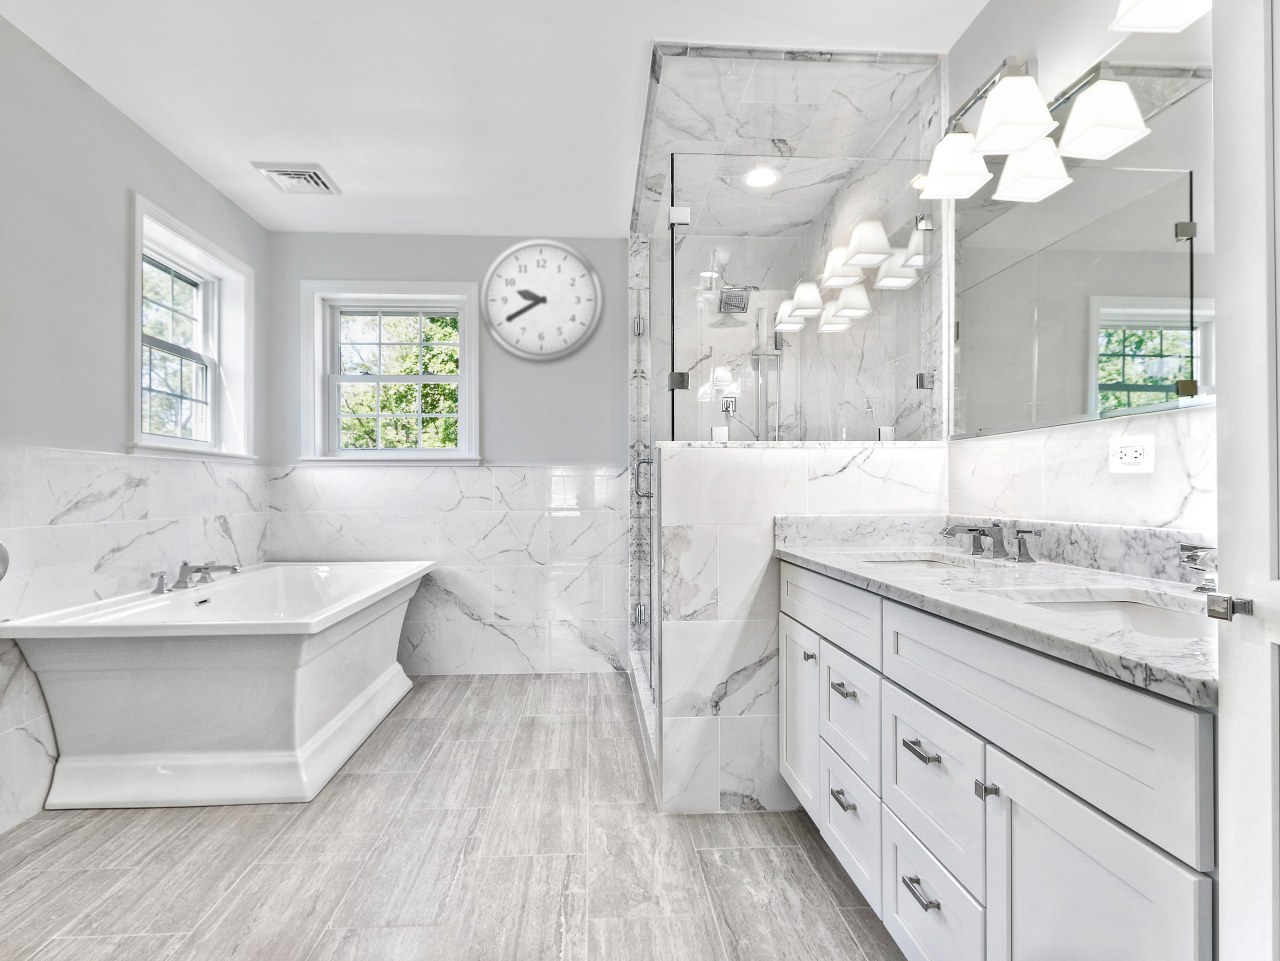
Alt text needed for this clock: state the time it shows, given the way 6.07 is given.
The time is 9.40
